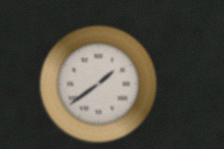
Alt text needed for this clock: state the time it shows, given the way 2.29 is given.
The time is 1.39
